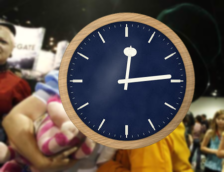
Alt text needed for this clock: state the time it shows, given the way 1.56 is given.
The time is 12.14
